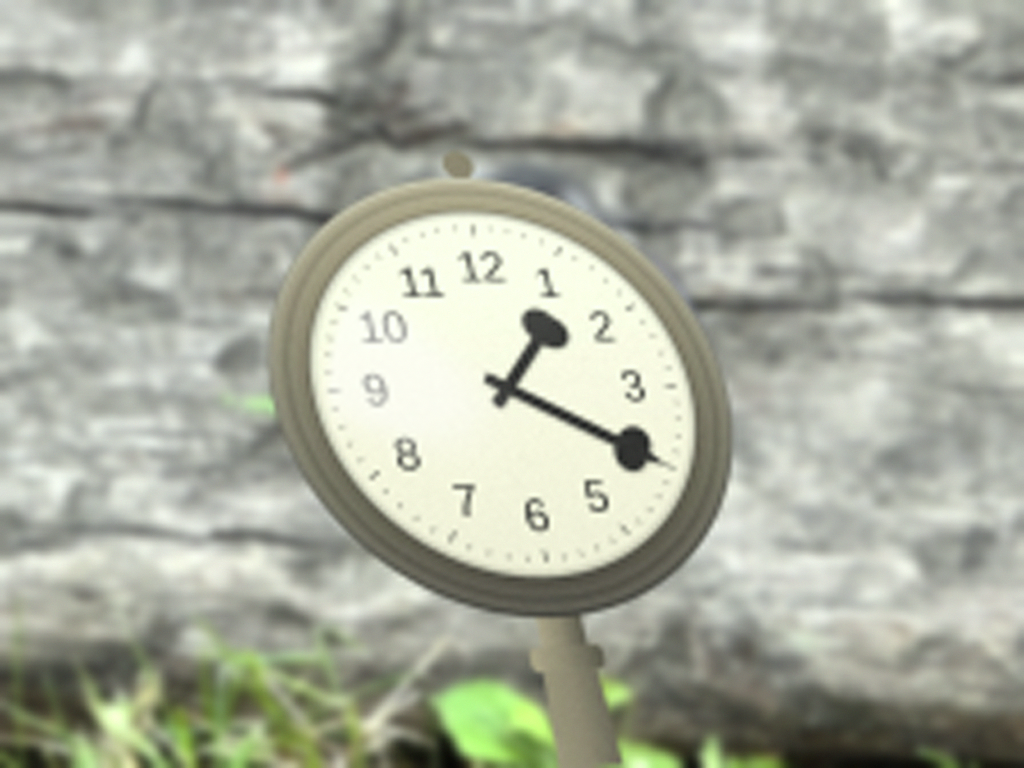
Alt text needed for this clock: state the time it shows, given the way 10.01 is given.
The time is 1.20
